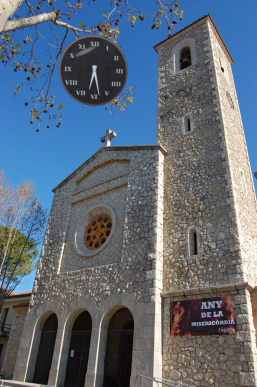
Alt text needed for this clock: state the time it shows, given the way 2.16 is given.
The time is 6.28
